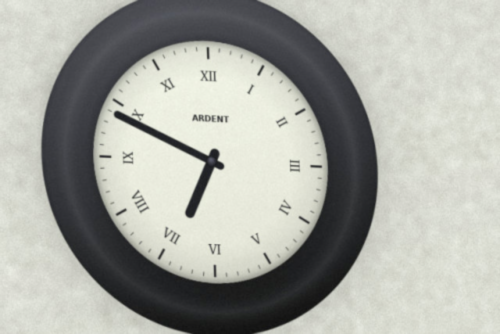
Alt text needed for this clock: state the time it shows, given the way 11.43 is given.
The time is 6.49
